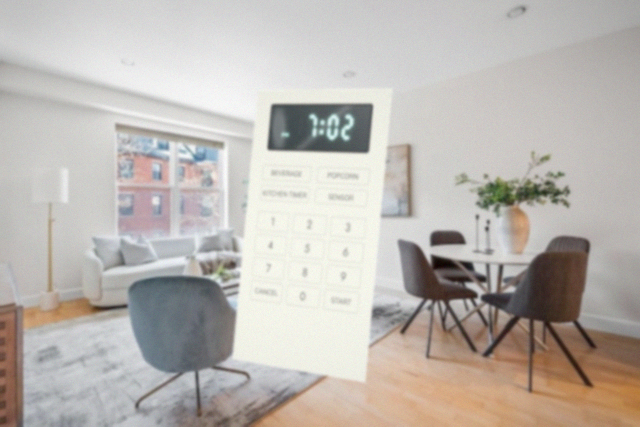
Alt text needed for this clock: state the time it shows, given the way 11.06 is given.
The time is 7.02
